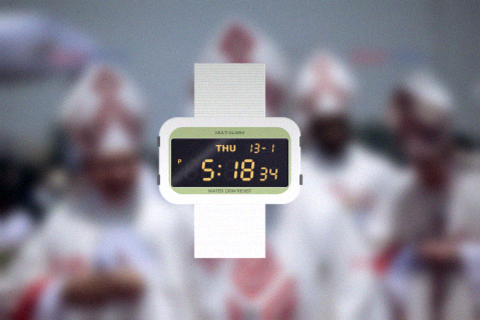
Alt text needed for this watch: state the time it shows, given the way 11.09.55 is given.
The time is 5.18.34
